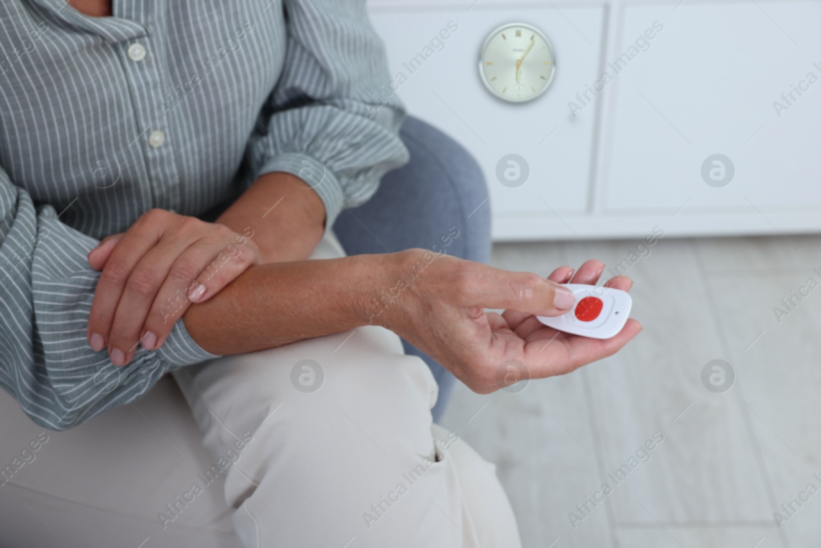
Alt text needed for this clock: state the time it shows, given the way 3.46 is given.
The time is 6.06
